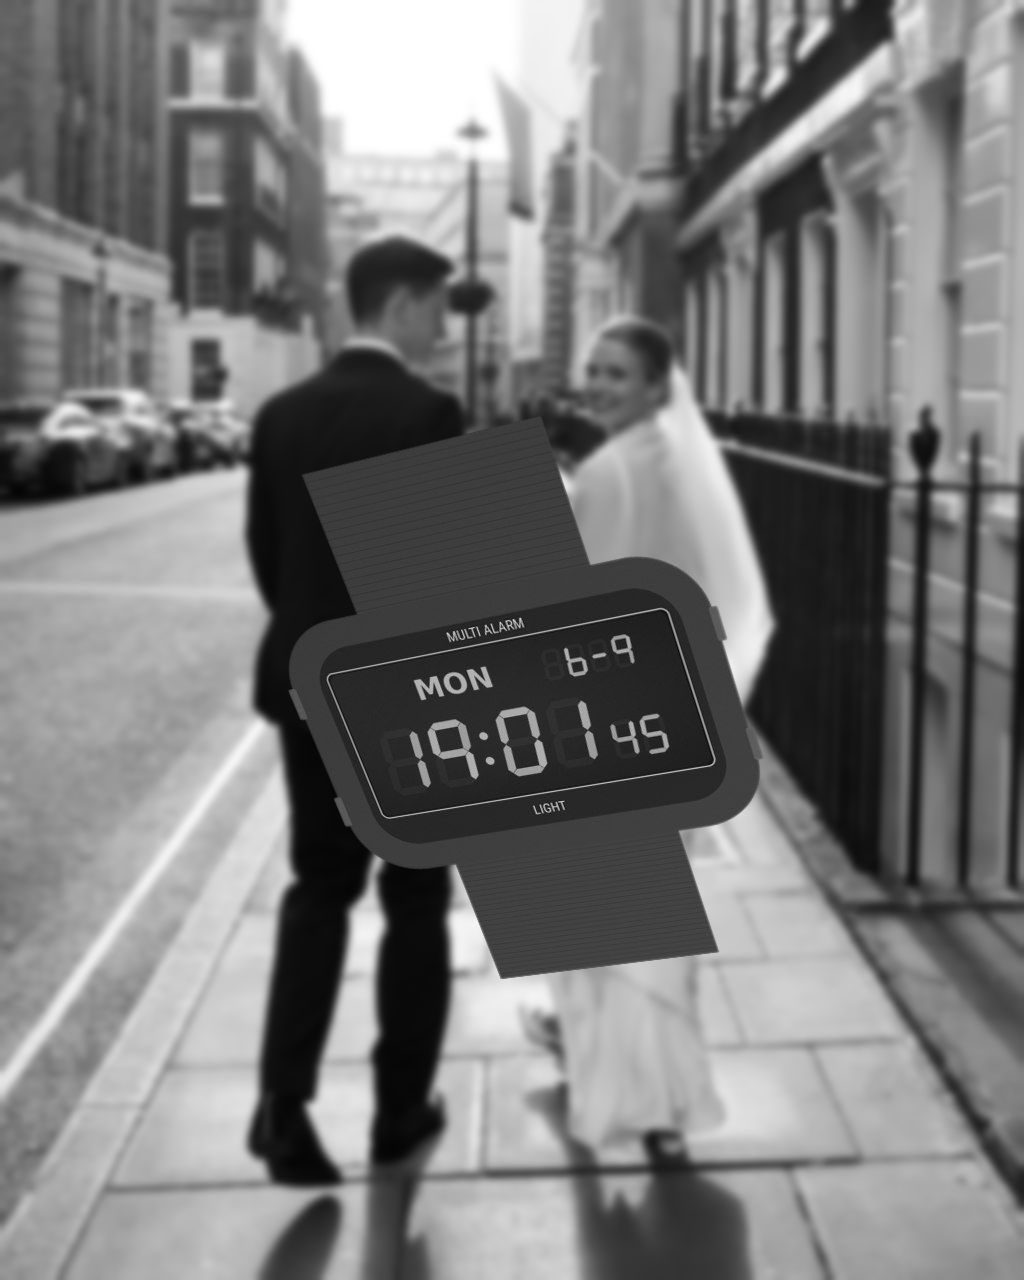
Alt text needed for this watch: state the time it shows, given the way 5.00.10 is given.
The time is 19.01.45
